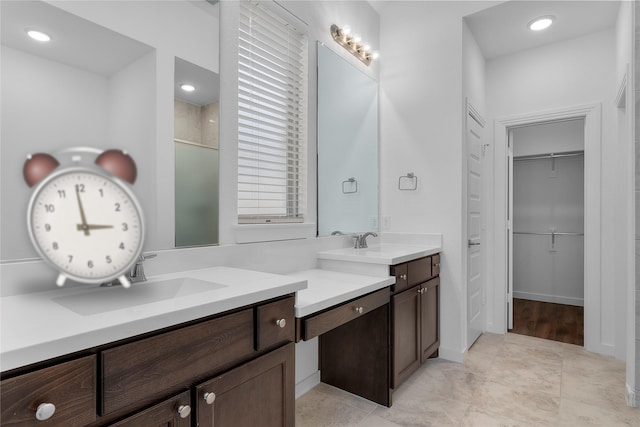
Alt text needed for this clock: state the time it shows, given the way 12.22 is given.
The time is 2.59
